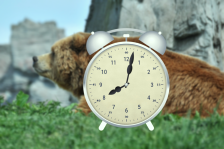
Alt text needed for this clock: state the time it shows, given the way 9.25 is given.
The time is 8.02
